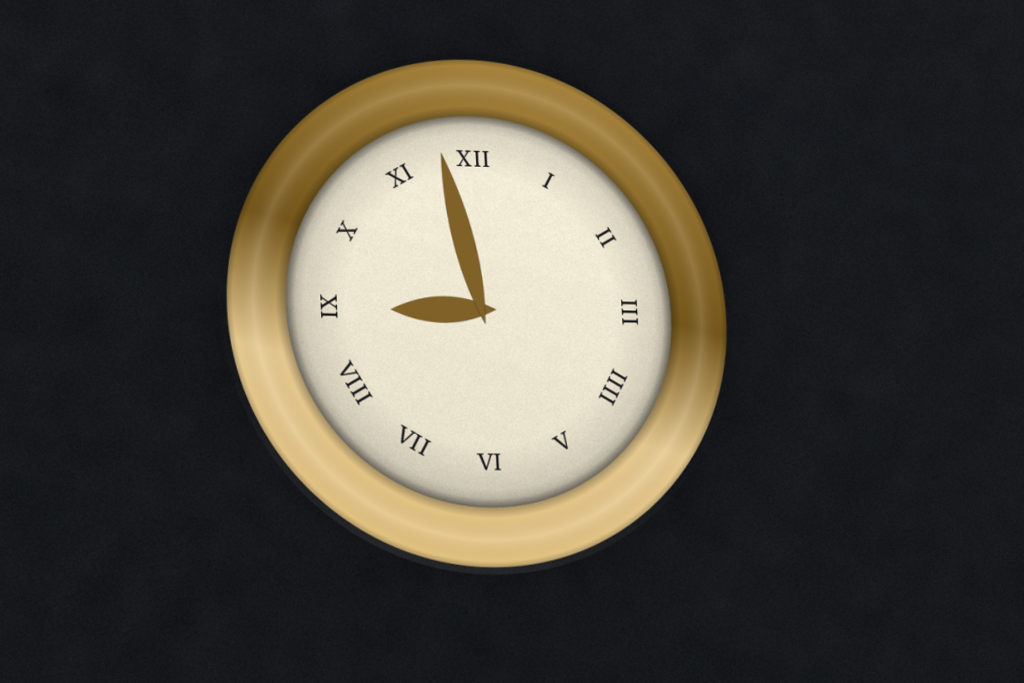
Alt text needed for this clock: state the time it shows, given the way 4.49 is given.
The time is 8.58
